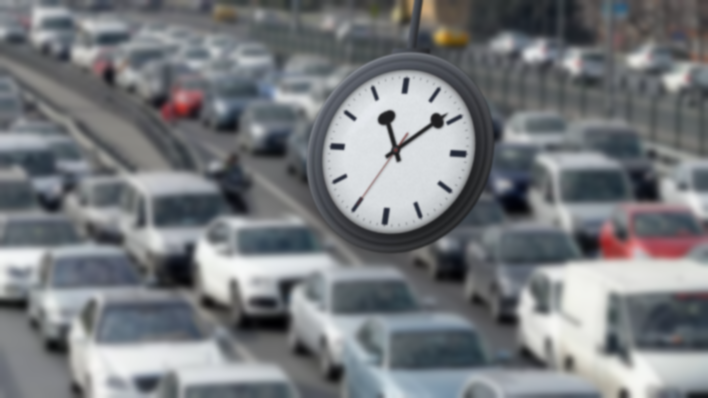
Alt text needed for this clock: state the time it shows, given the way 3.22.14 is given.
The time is 11.08.35
